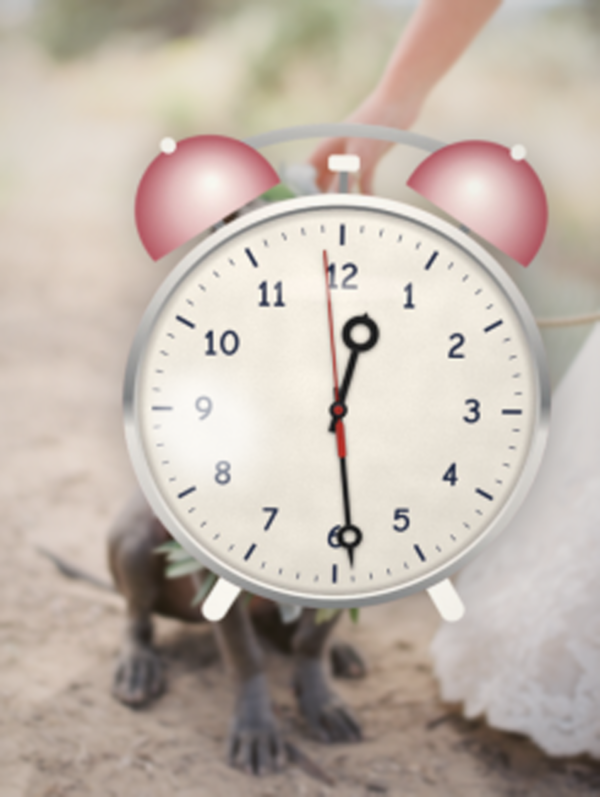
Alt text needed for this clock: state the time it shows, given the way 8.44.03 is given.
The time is 12.28.59
